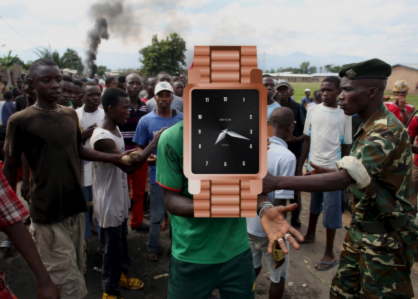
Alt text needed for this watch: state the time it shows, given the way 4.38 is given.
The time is 7.18
